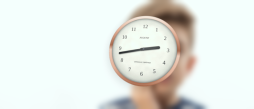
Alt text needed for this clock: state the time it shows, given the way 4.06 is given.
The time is 2.43
